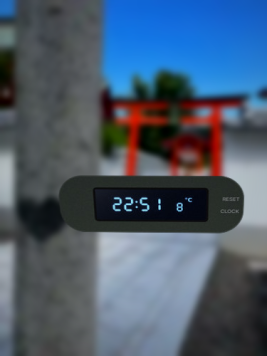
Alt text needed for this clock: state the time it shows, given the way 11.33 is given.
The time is 22.51
